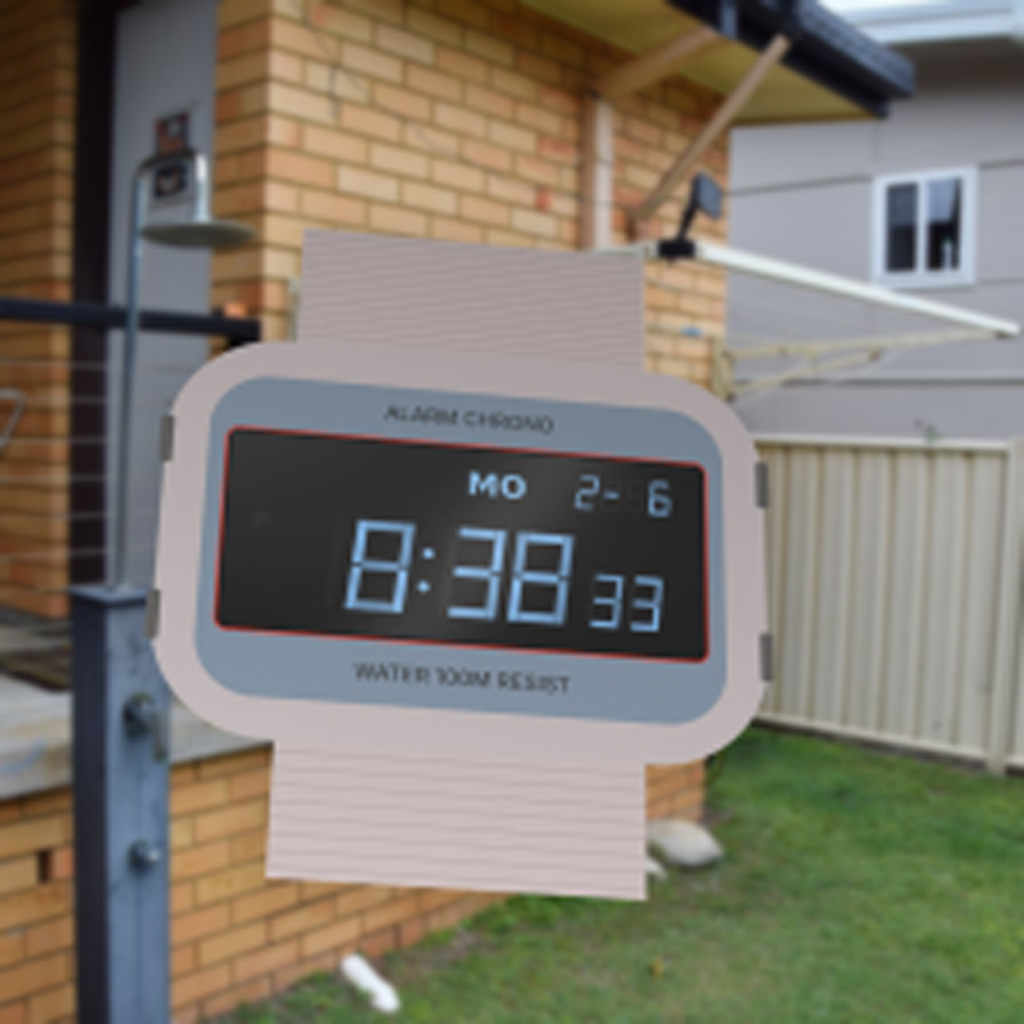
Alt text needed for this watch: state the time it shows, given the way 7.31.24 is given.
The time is 8.38.33
